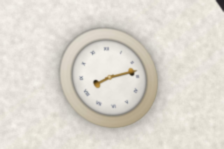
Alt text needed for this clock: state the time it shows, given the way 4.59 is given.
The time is 8.13
